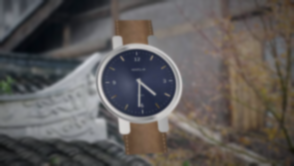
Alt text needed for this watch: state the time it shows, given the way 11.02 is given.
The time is 4.31
